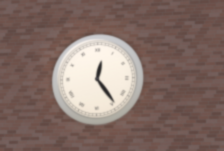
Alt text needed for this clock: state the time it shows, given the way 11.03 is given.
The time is 12.24
